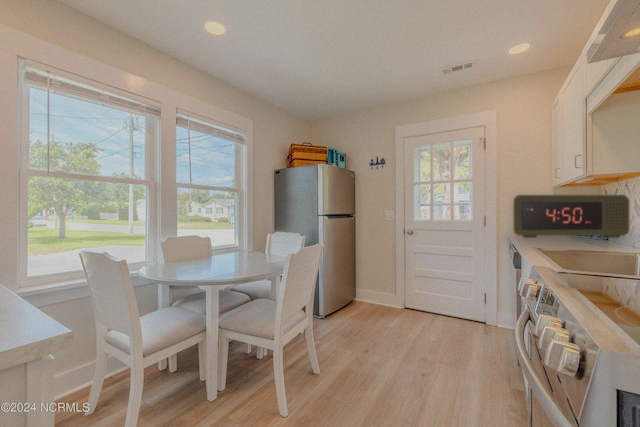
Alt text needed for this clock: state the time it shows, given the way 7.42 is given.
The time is 4.50
